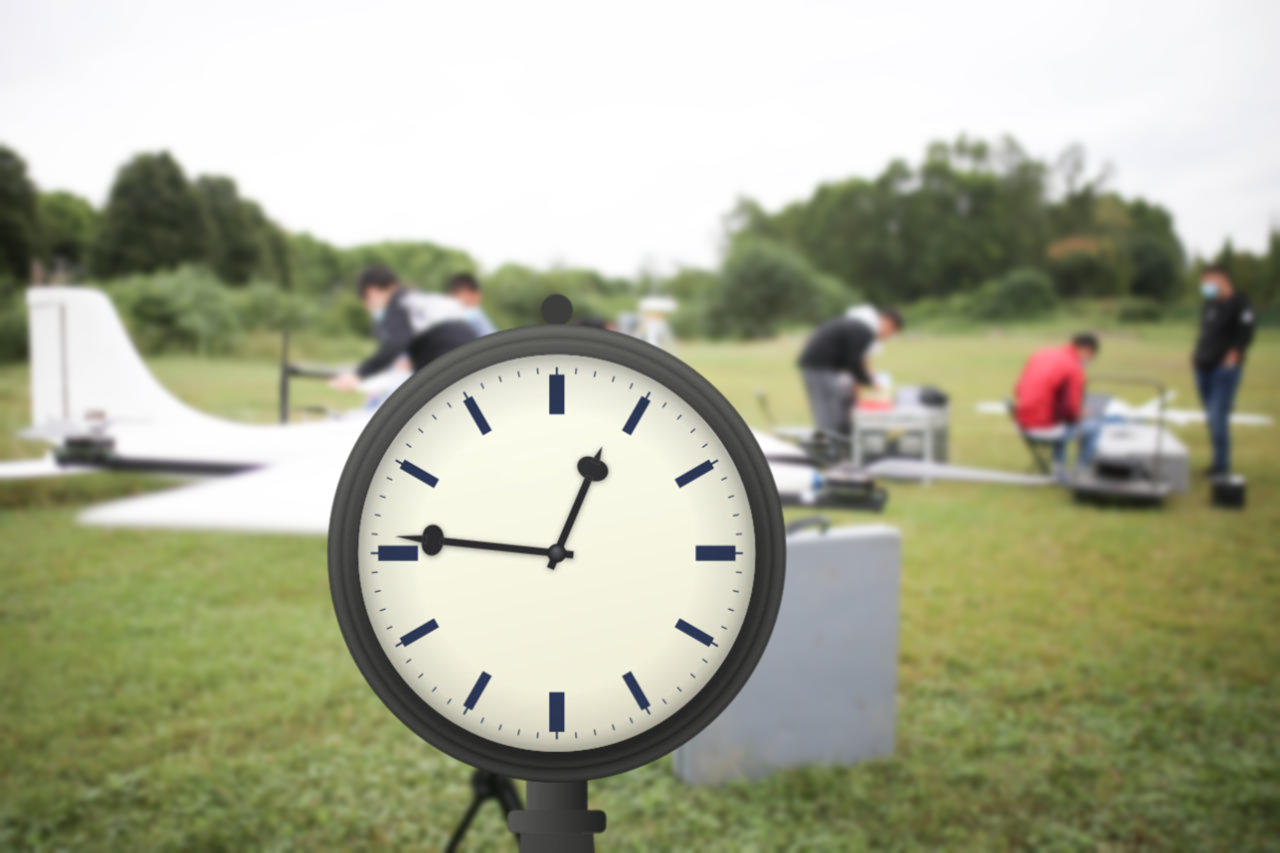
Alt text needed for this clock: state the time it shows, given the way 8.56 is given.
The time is 12.46
